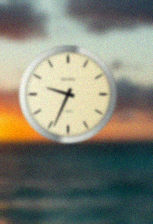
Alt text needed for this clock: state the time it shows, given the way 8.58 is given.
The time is 9.34
